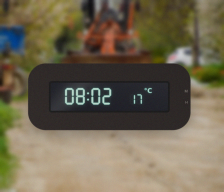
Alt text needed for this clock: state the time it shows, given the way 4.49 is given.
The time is 8.02
